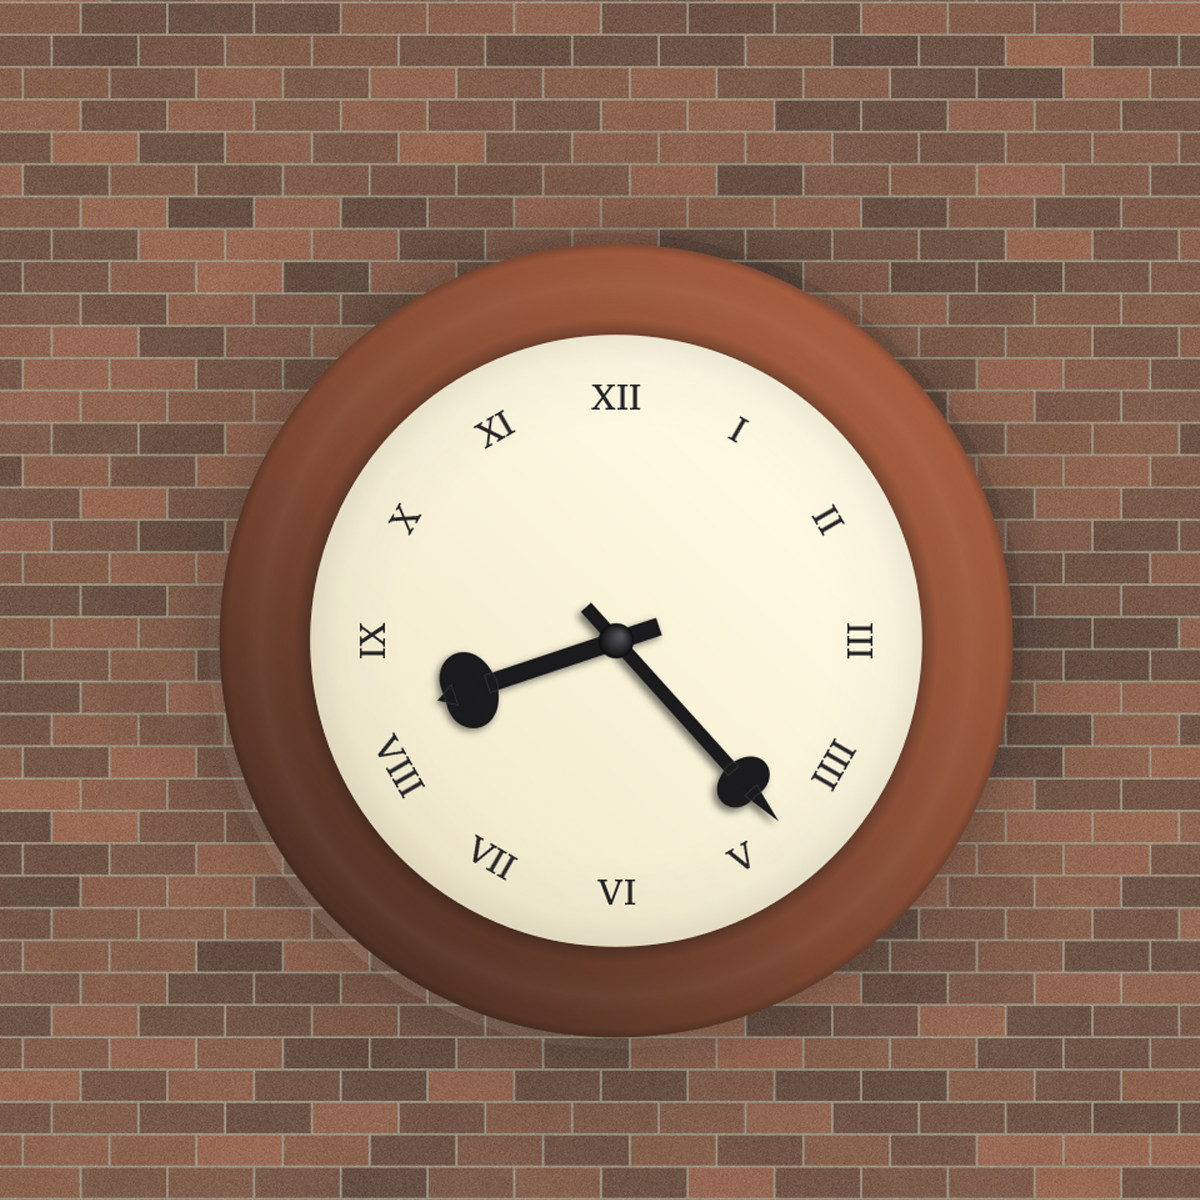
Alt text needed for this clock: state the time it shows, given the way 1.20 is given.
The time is 8.23
